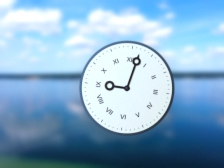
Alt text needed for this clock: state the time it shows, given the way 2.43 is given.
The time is 9.02
